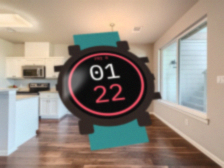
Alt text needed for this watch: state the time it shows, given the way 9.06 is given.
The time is 1.22
